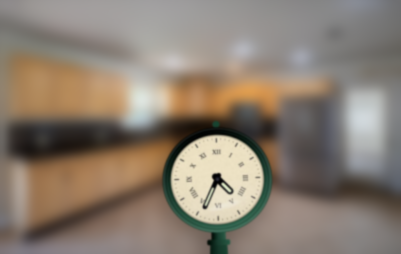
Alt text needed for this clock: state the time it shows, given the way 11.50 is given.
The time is 4.34
